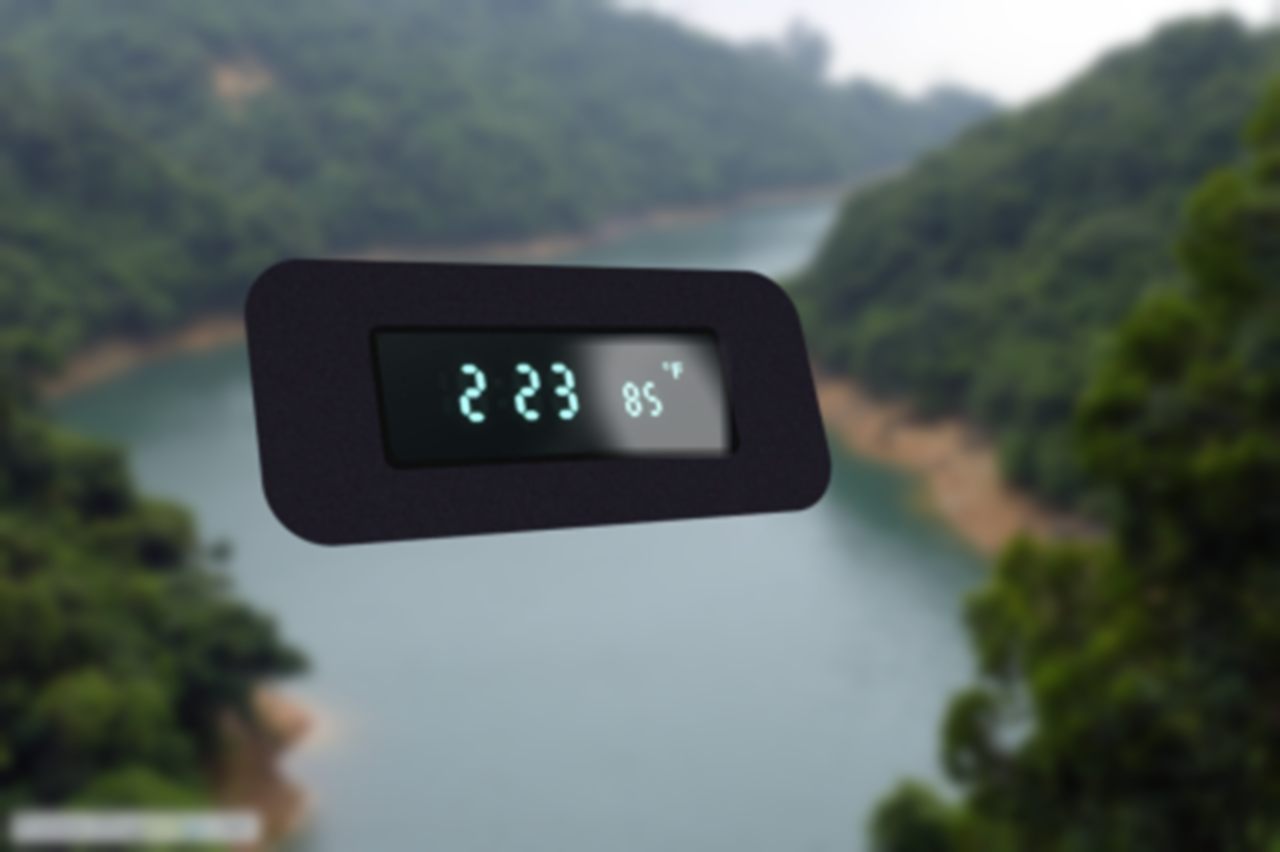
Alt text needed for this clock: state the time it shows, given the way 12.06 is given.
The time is 2.23
